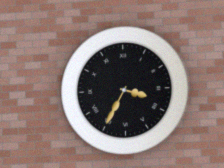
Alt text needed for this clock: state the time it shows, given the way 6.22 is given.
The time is 3.35
